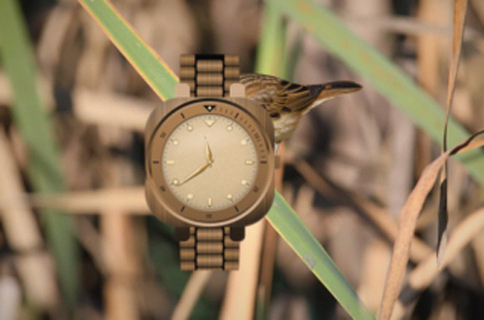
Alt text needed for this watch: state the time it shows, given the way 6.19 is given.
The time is 11.39
